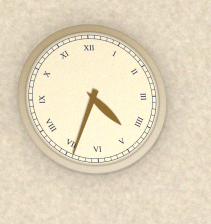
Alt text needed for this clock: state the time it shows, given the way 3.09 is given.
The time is 4.34
